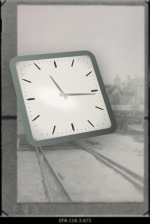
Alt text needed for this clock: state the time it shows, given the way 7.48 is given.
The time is 11.16
